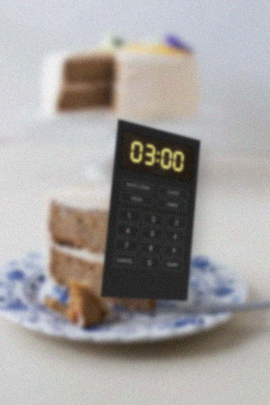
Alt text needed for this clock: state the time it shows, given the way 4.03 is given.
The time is 3.00
